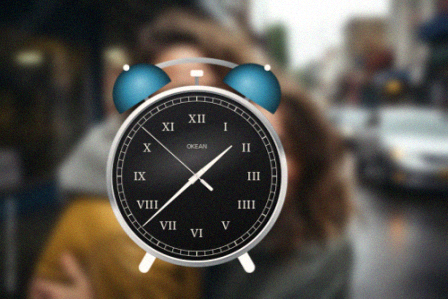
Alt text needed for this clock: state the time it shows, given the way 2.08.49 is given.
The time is 1.37.52
